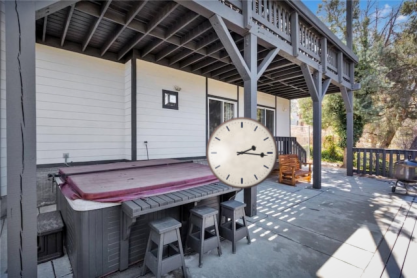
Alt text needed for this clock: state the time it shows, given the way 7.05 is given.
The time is 2.16
